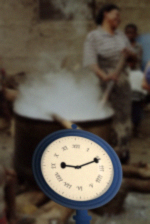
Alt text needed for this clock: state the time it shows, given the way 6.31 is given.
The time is 9.11
